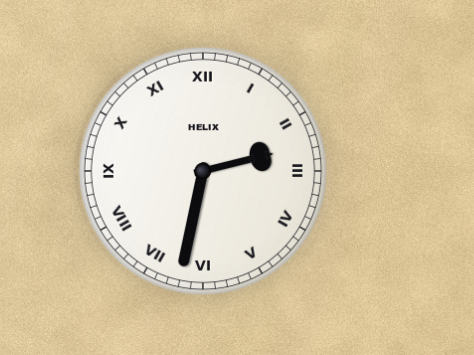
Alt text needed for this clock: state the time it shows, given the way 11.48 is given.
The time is 2.32
